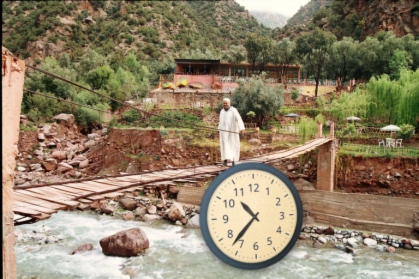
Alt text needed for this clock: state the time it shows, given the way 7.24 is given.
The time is 10.37
